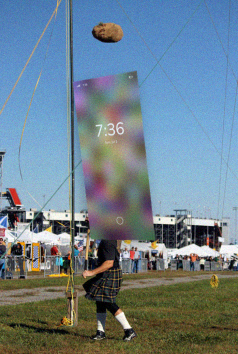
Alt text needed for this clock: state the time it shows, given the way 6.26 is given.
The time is 7.36
